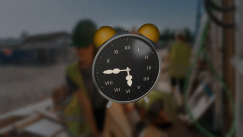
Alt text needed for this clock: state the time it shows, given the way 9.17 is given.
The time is 5.45
